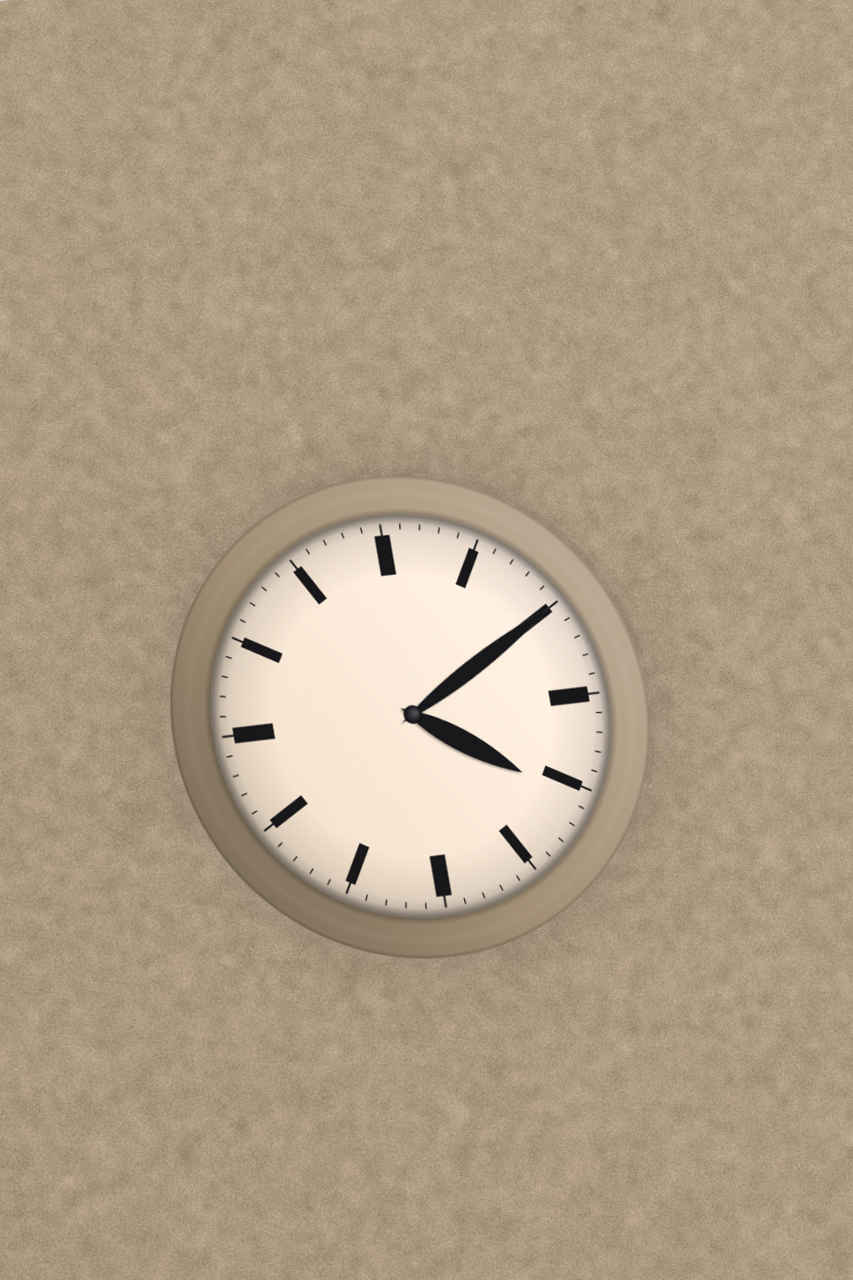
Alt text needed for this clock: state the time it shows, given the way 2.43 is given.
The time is 4.10
